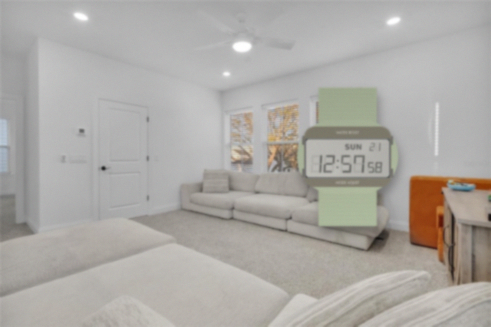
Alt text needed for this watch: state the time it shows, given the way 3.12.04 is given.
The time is 12.57.58
